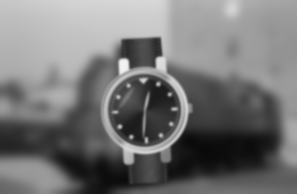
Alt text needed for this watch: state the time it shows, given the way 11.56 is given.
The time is 12.31
